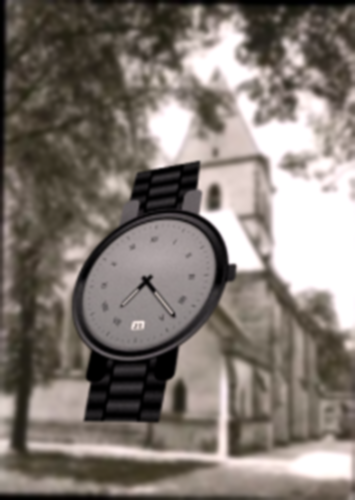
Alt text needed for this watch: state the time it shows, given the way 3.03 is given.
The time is 7.23
